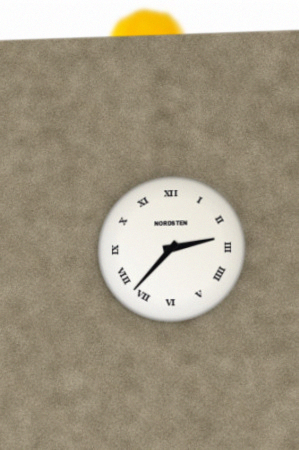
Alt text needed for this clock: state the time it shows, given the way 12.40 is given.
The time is 2.37
